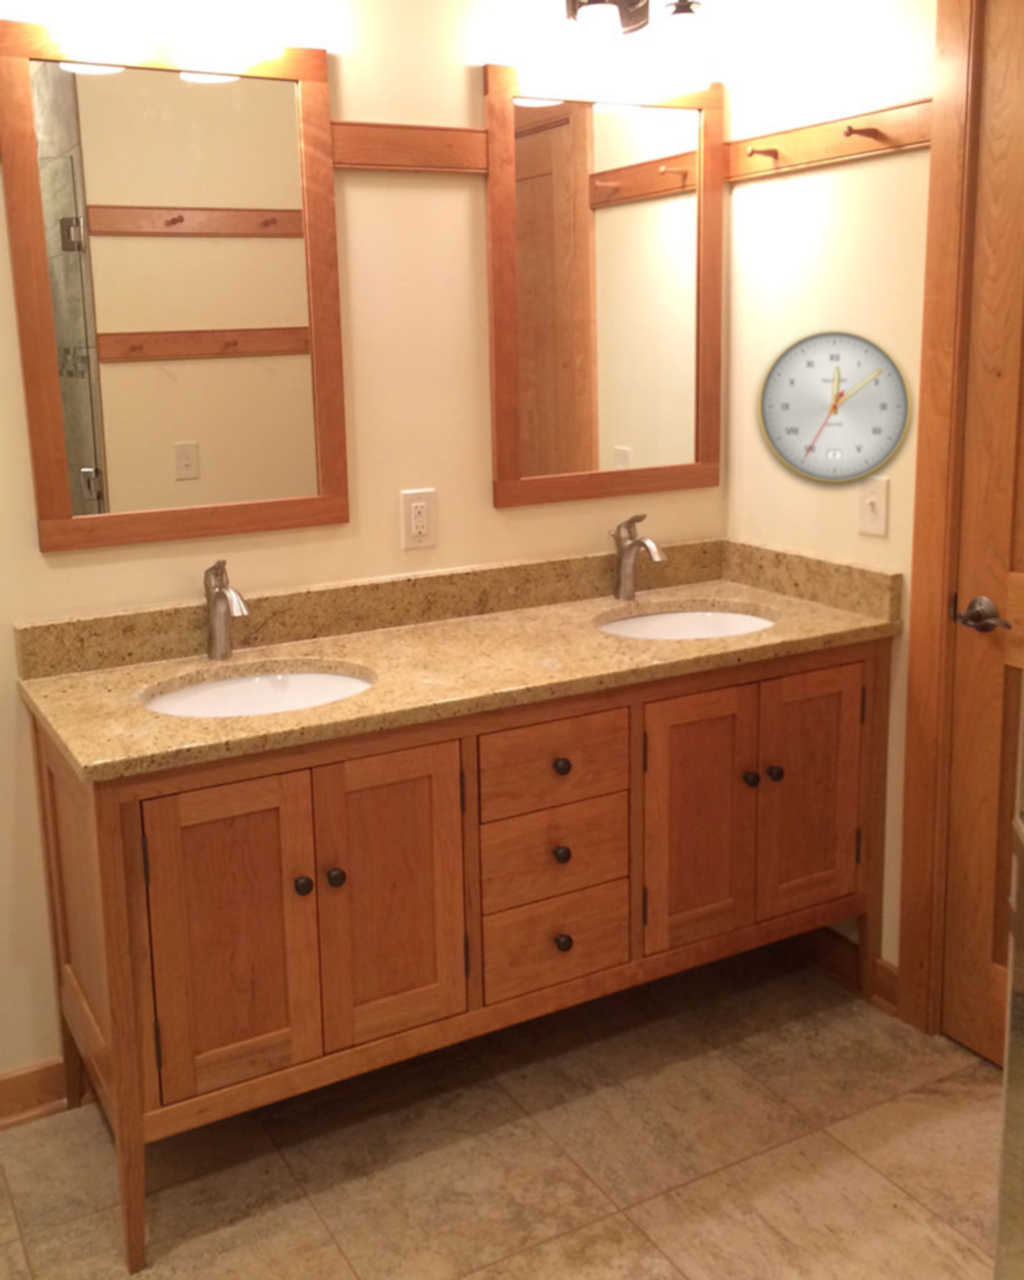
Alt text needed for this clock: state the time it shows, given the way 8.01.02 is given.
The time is 12.08.35
